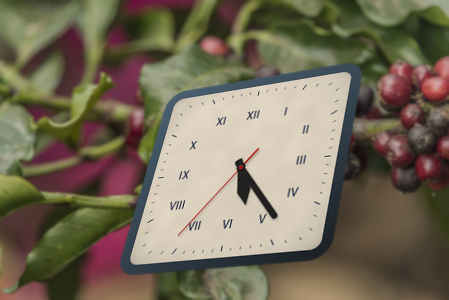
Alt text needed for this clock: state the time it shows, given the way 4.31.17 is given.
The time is 5.23.36
